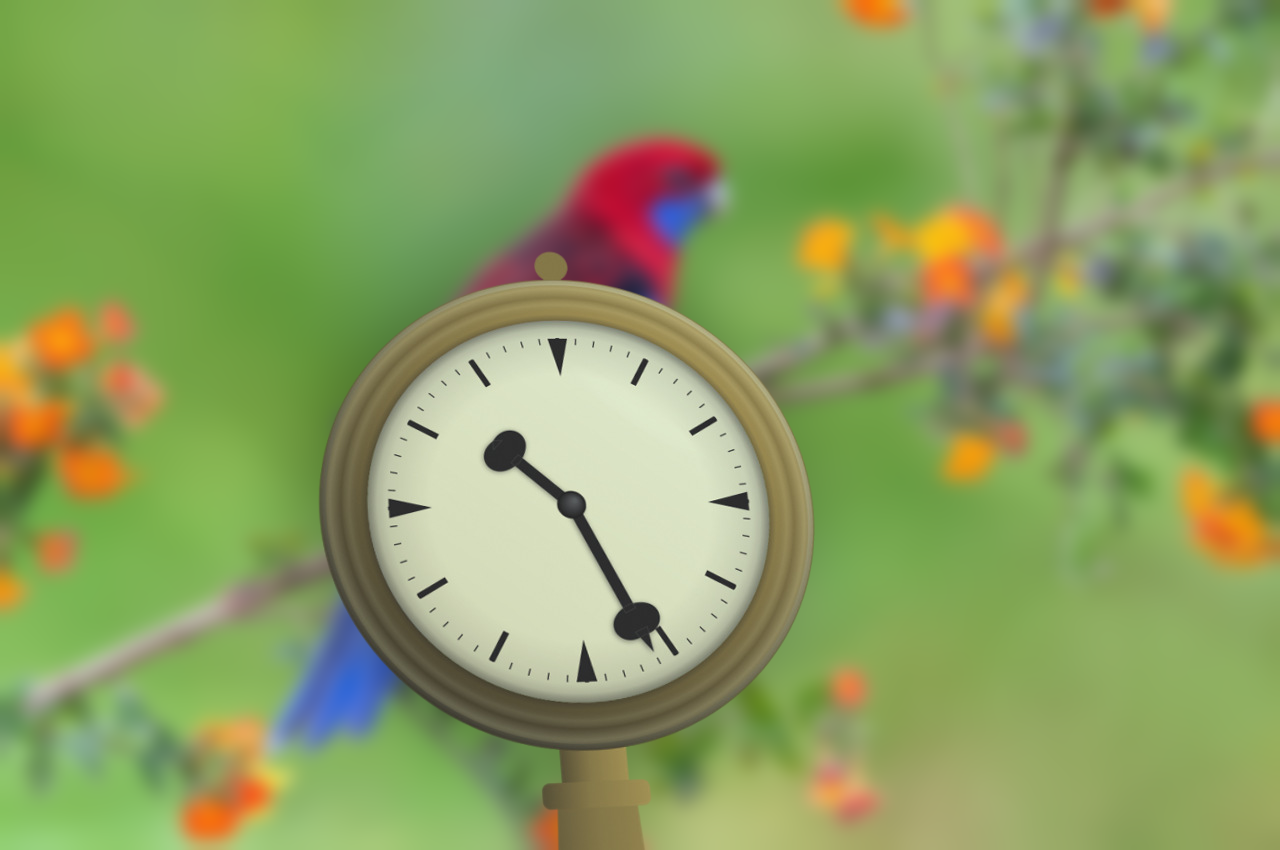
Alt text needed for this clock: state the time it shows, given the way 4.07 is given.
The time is 10.26
